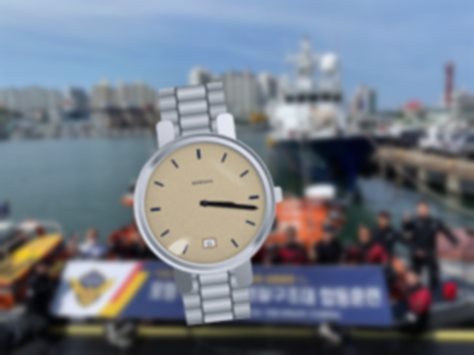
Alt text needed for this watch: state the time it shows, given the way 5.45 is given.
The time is 3.17
